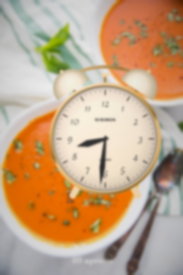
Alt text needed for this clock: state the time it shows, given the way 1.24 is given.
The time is 8.31
